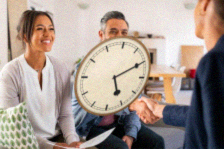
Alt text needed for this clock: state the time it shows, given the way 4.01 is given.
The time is 5.10
